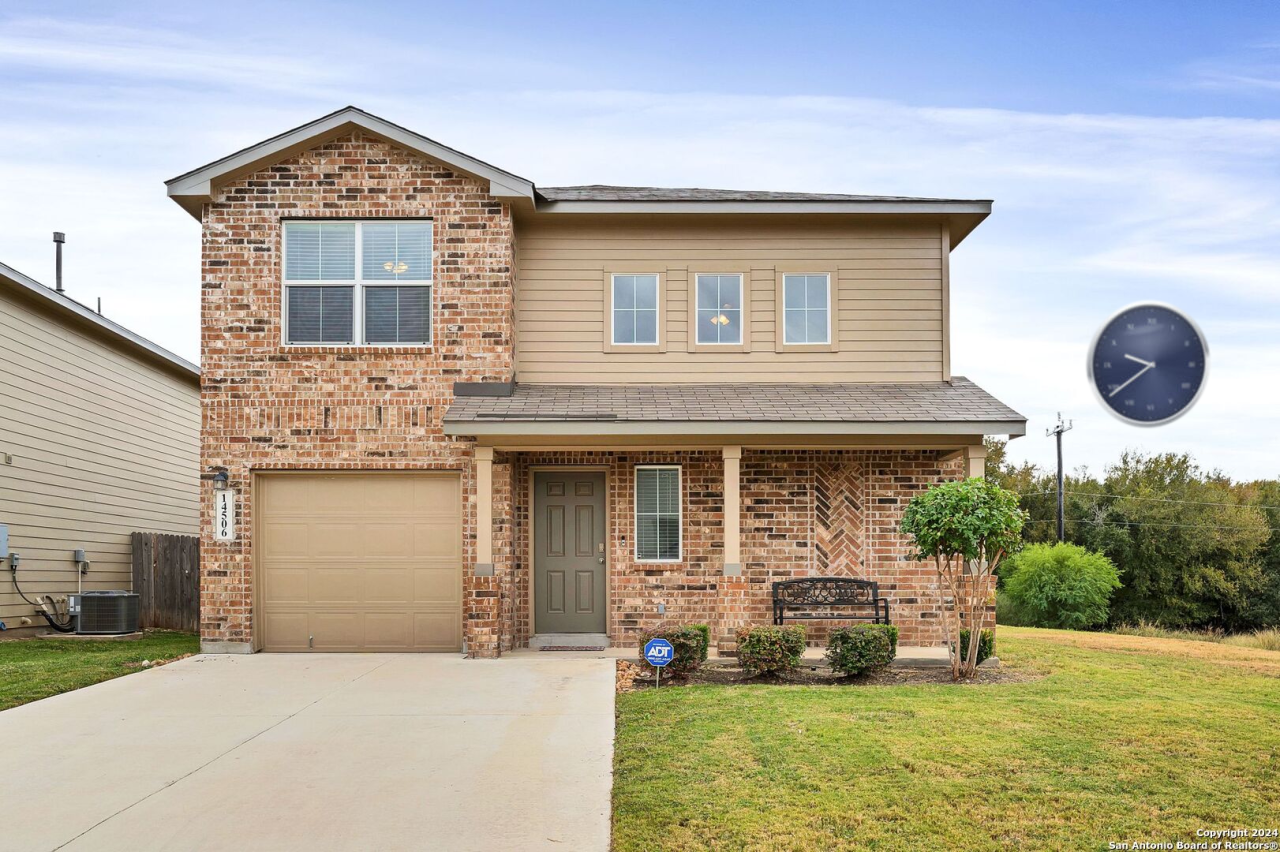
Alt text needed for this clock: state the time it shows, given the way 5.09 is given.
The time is 9.39
